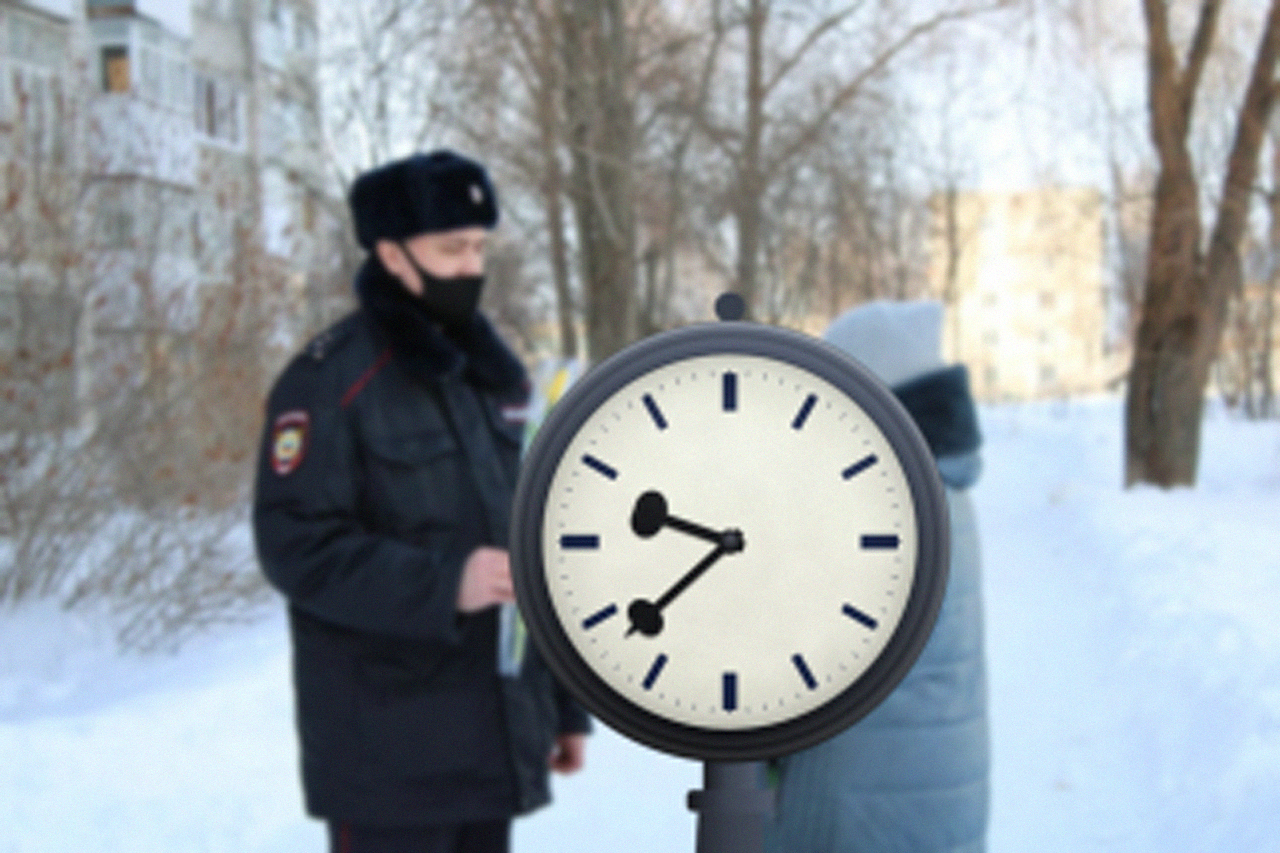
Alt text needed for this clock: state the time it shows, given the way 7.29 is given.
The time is 9.38
